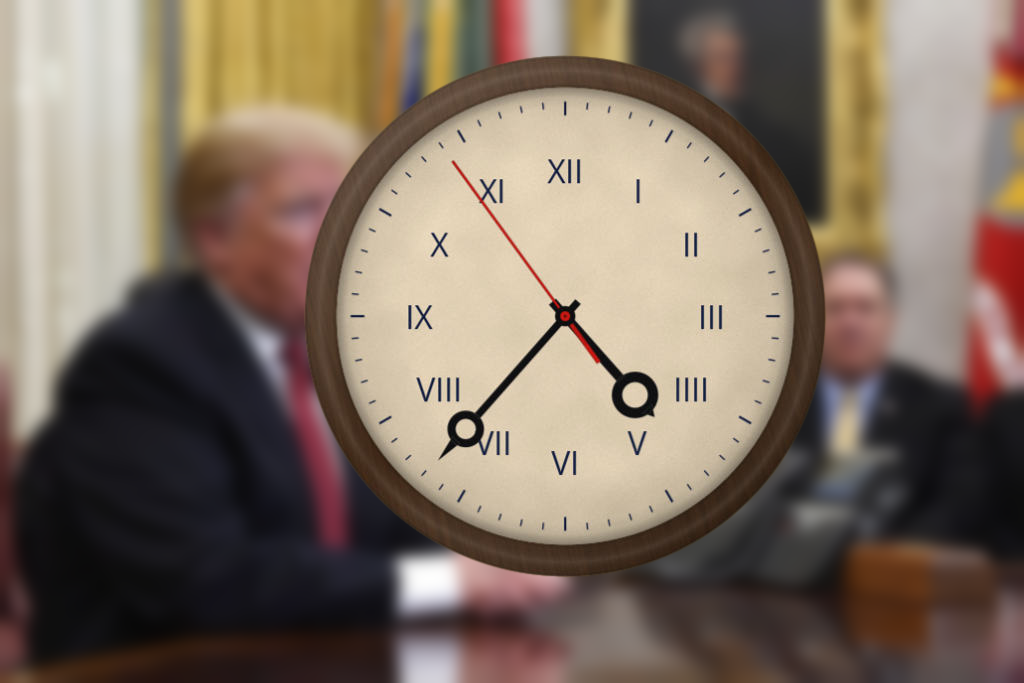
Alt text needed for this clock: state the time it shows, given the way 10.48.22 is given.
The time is 4.36.54
